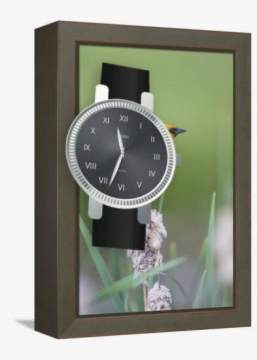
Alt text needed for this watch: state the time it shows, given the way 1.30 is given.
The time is 11.33
